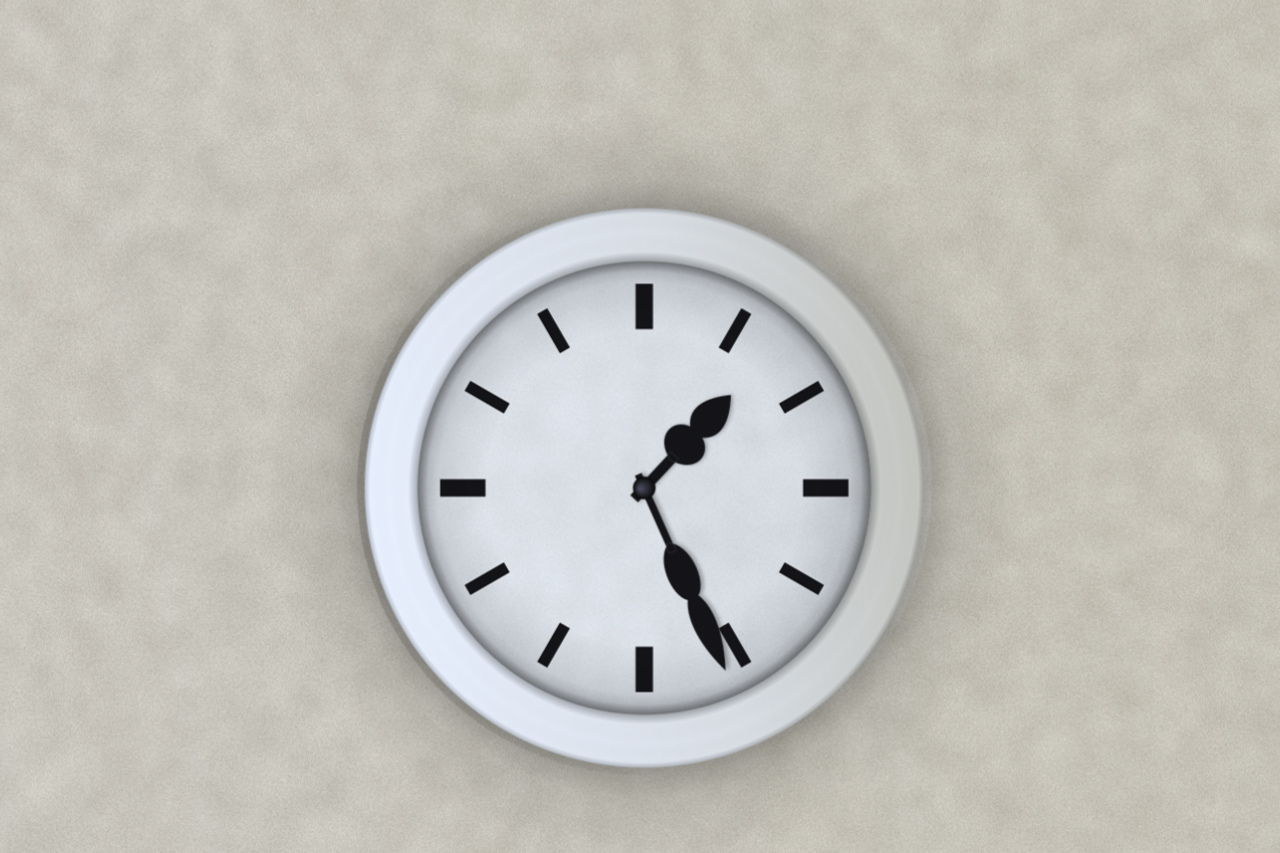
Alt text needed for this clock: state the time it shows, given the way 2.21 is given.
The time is 1.26
